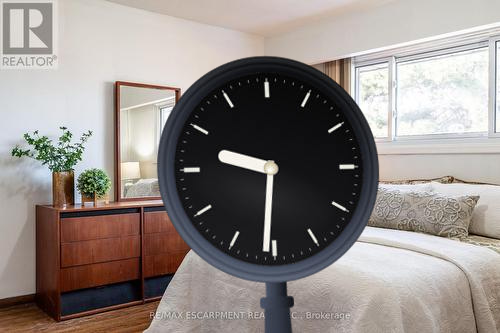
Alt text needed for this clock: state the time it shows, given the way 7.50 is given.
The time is 9.31
